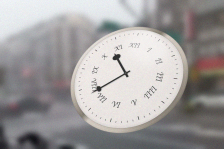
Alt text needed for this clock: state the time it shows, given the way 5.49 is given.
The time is 10.38
